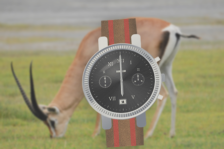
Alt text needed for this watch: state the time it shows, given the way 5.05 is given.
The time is 6.00
